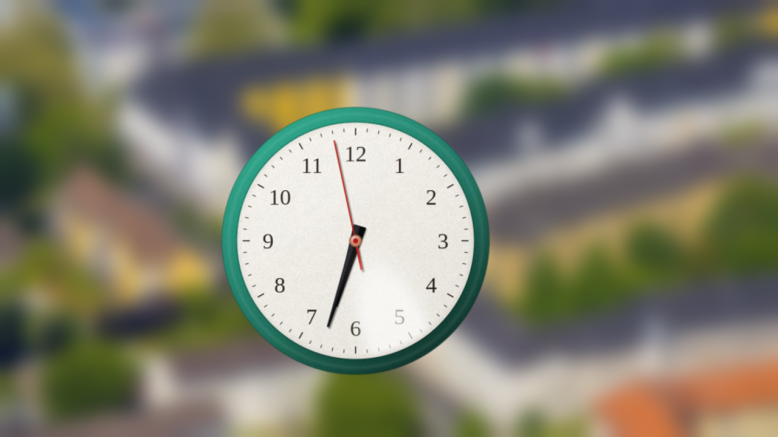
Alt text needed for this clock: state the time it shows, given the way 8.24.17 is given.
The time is 6.32.58
